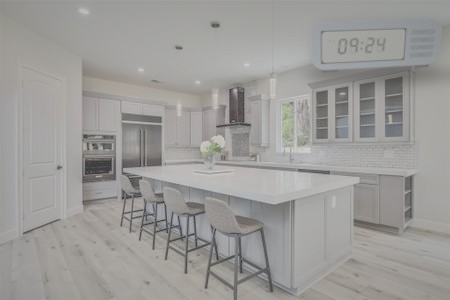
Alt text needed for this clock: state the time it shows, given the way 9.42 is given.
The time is 9.24
